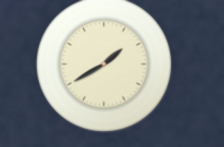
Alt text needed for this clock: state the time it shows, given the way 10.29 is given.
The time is 1.40
